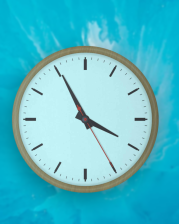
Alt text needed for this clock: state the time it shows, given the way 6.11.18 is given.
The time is 3.55.25
